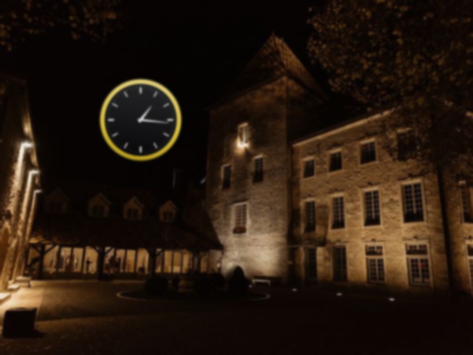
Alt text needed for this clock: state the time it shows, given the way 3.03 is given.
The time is 1.16
